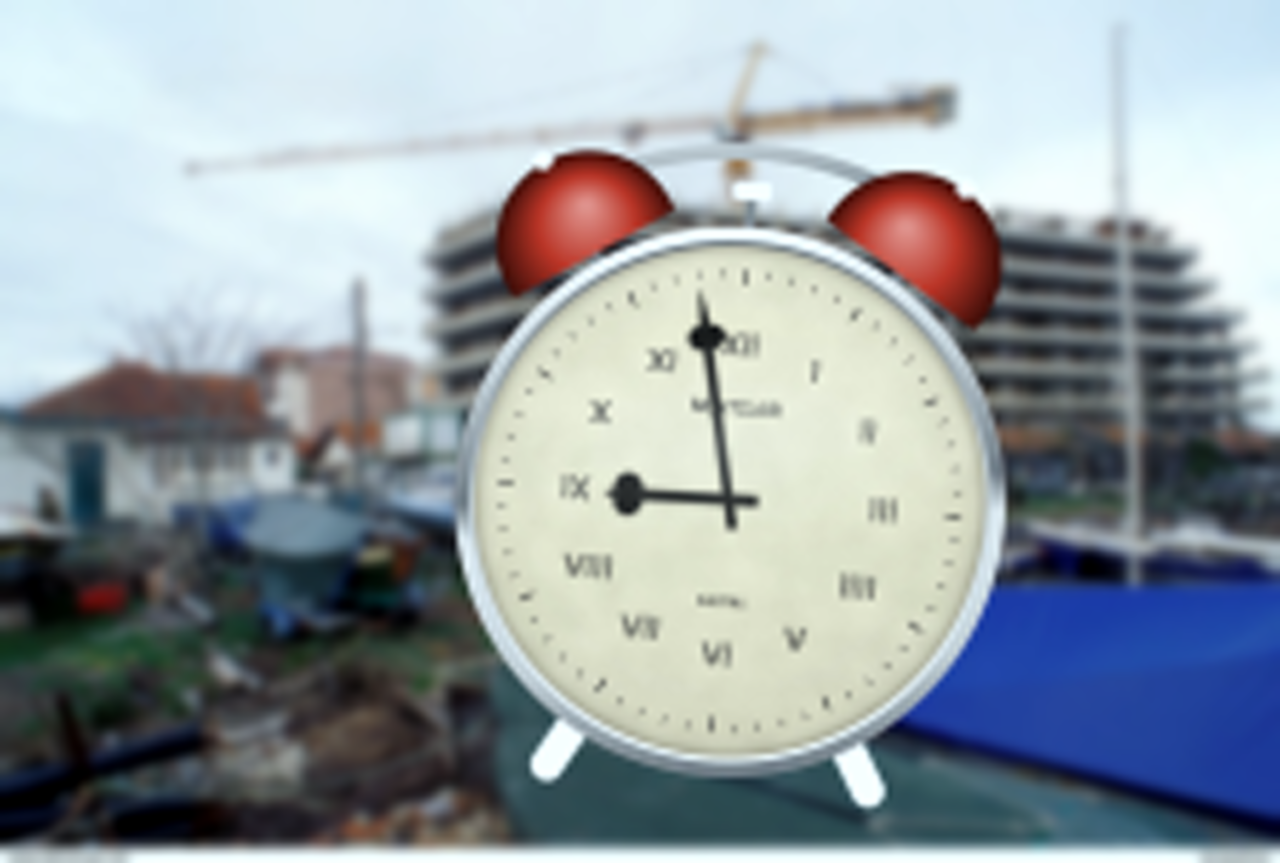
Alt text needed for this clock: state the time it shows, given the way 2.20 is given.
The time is 8.58
